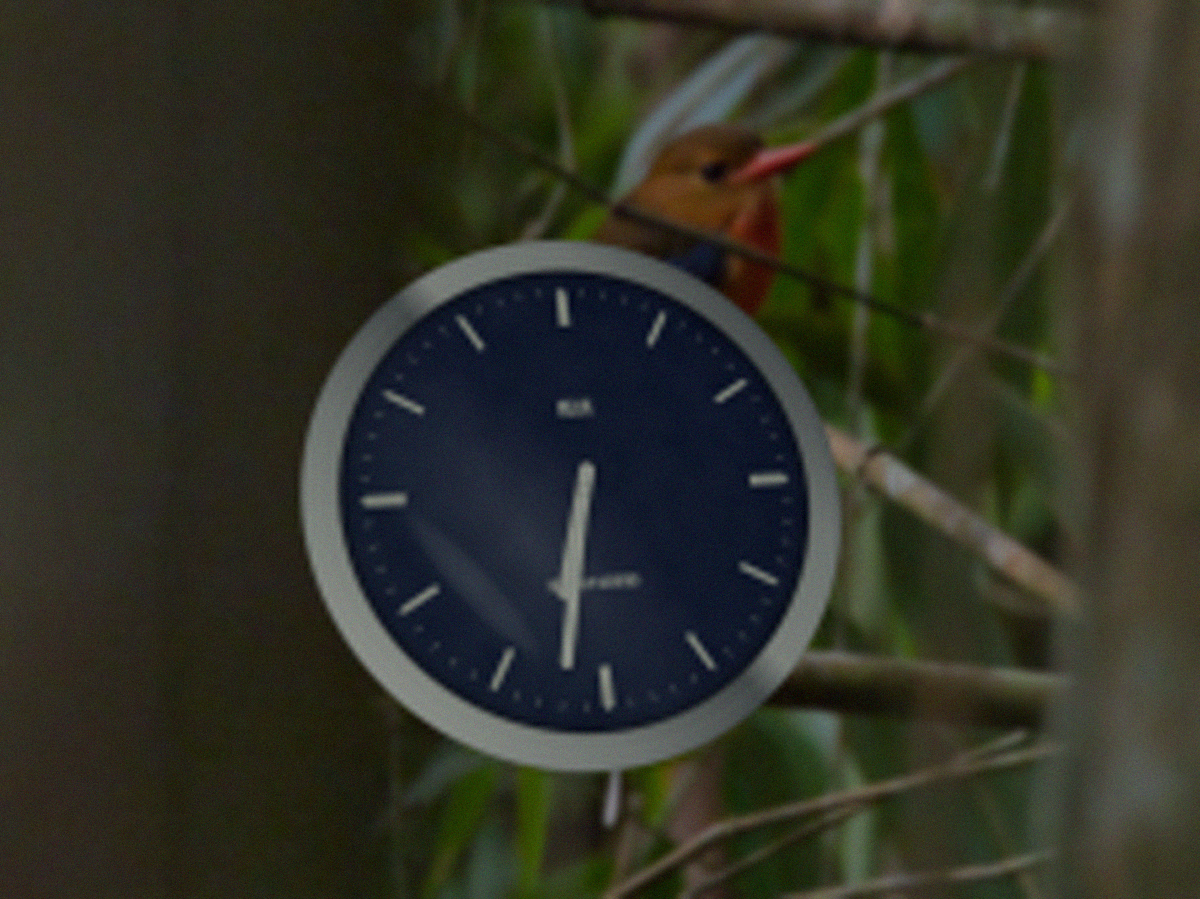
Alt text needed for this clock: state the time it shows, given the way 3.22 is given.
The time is 6.32
